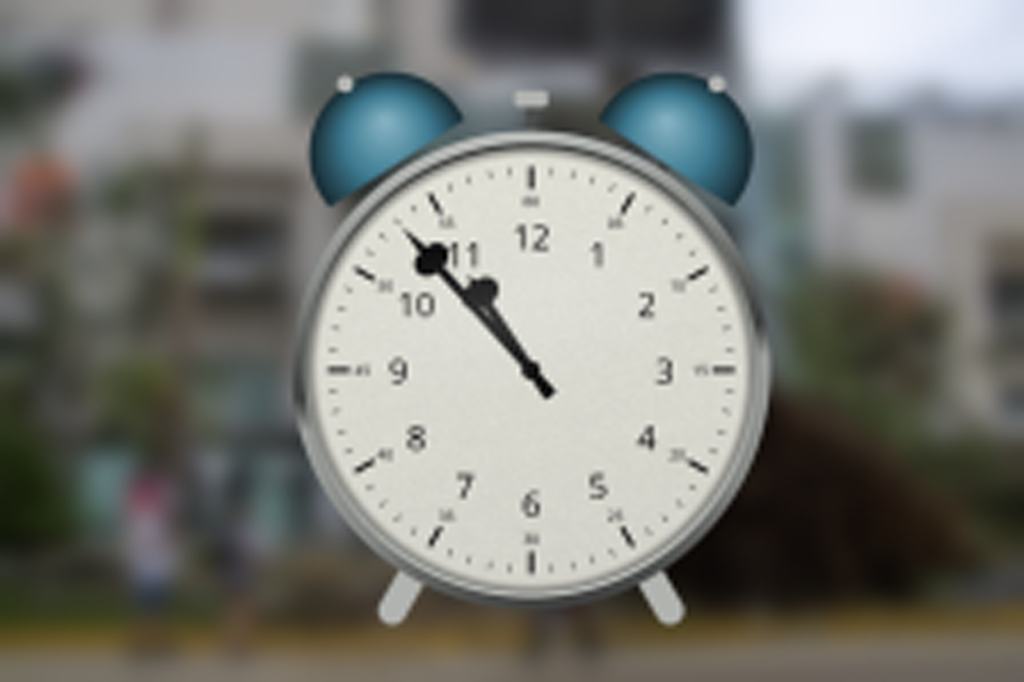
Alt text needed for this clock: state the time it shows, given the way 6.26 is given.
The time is 10.53
